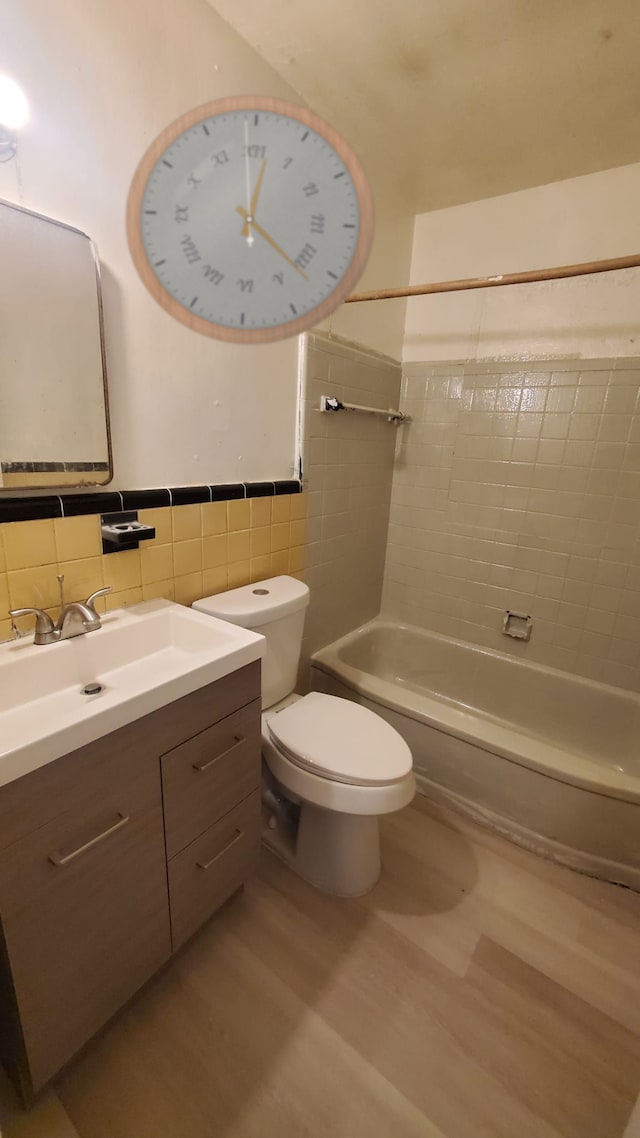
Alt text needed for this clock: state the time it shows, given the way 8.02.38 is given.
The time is 12.21.59
